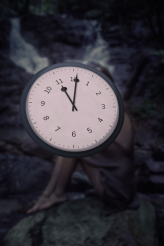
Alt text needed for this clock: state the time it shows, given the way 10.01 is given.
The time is 11.01
